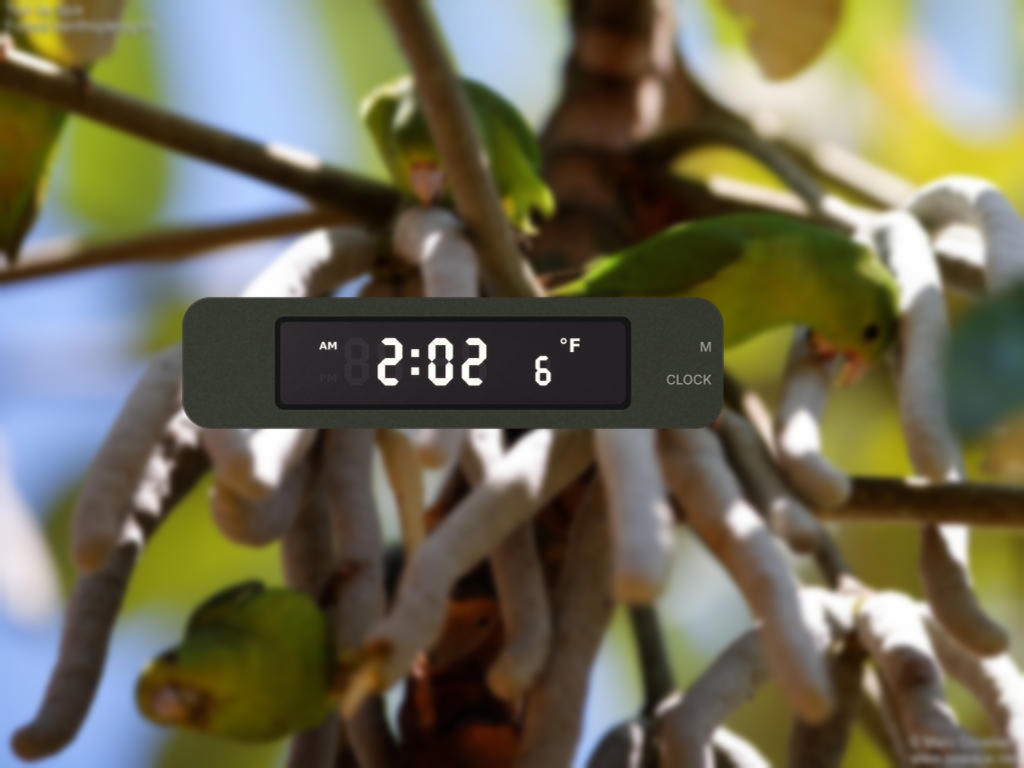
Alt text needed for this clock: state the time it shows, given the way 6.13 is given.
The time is 2.02
